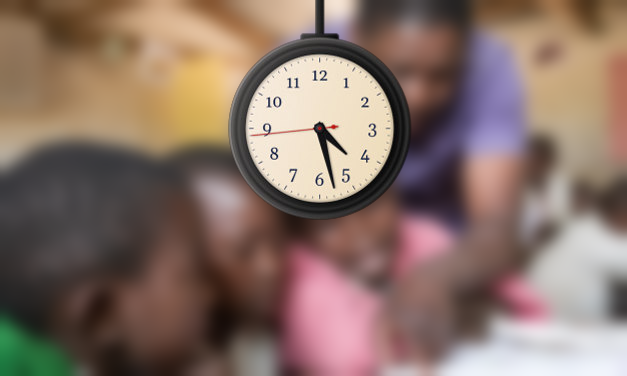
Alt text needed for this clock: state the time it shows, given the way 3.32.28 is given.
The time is 4.27.44
